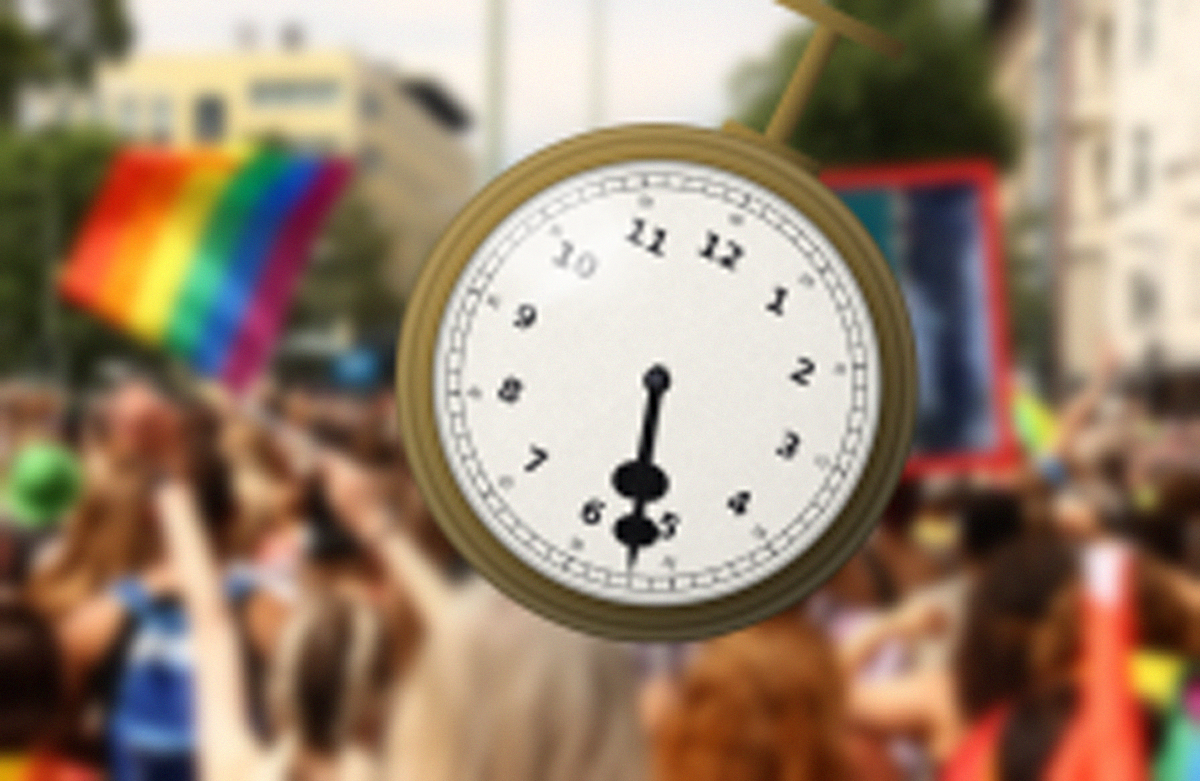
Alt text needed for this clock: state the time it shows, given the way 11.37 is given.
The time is 5.27
